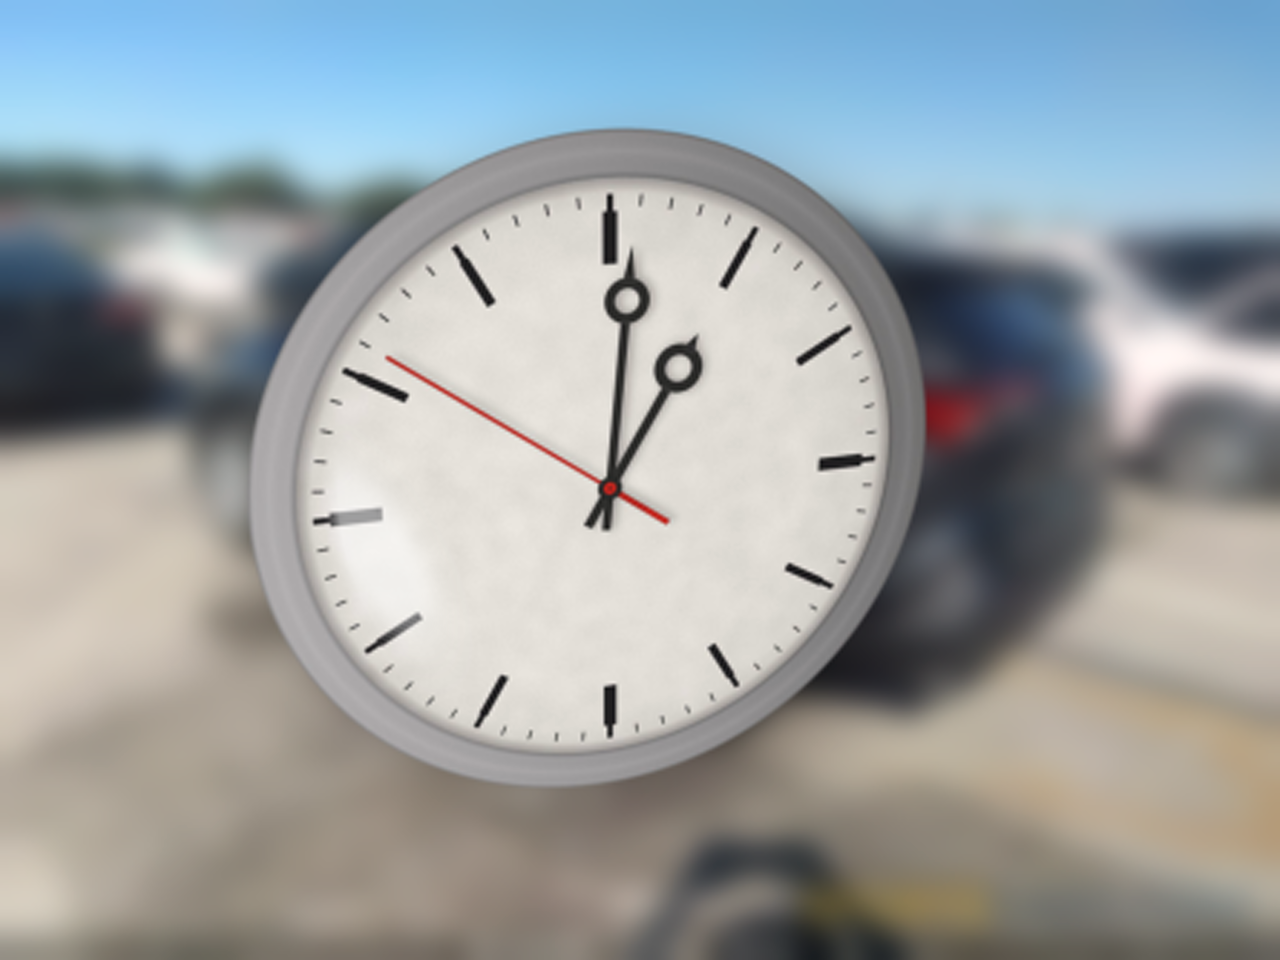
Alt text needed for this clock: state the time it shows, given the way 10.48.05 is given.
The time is 1.00.51
